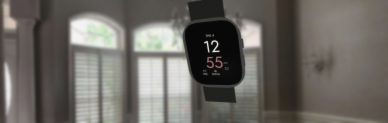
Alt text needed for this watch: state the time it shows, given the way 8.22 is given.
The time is 12.55
